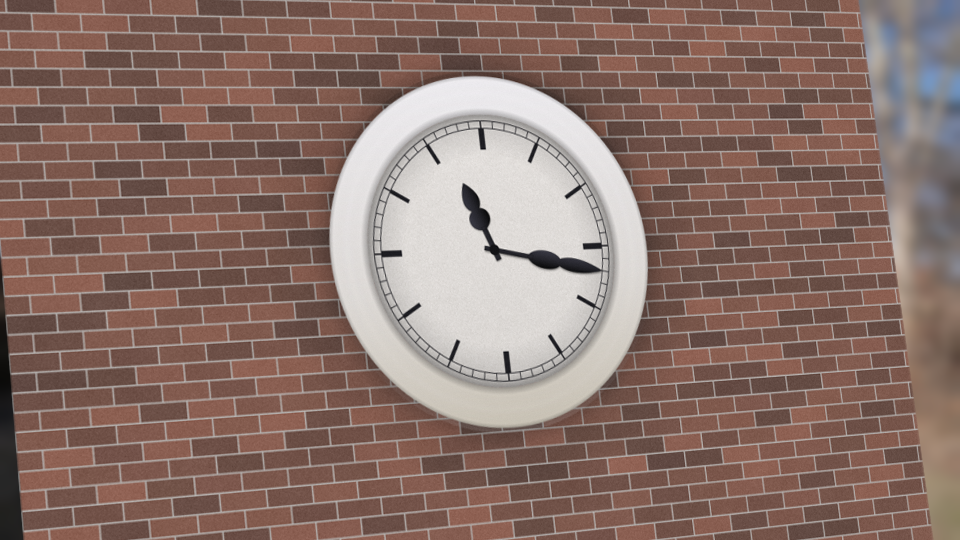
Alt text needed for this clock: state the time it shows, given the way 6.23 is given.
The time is 11.17
